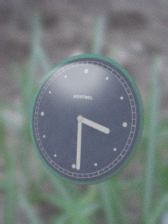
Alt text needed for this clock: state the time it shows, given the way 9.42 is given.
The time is 3.29
